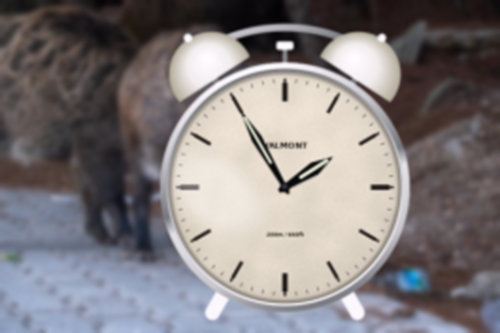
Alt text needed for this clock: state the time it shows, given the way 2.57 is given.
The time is 1.55
